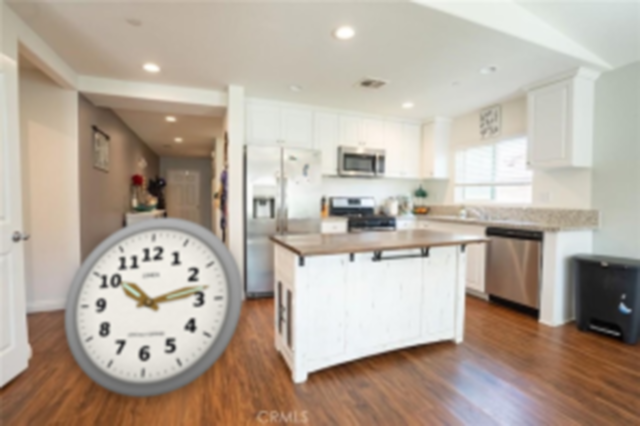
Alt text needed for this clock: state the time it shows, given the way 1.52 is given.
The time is 10.13
